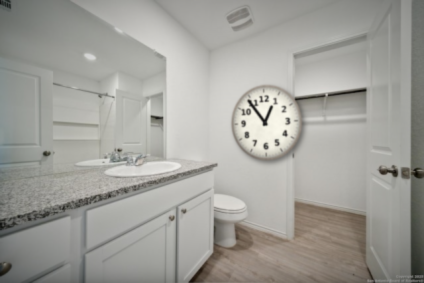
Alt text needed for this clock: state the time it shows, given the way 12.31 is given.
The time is 12.54
